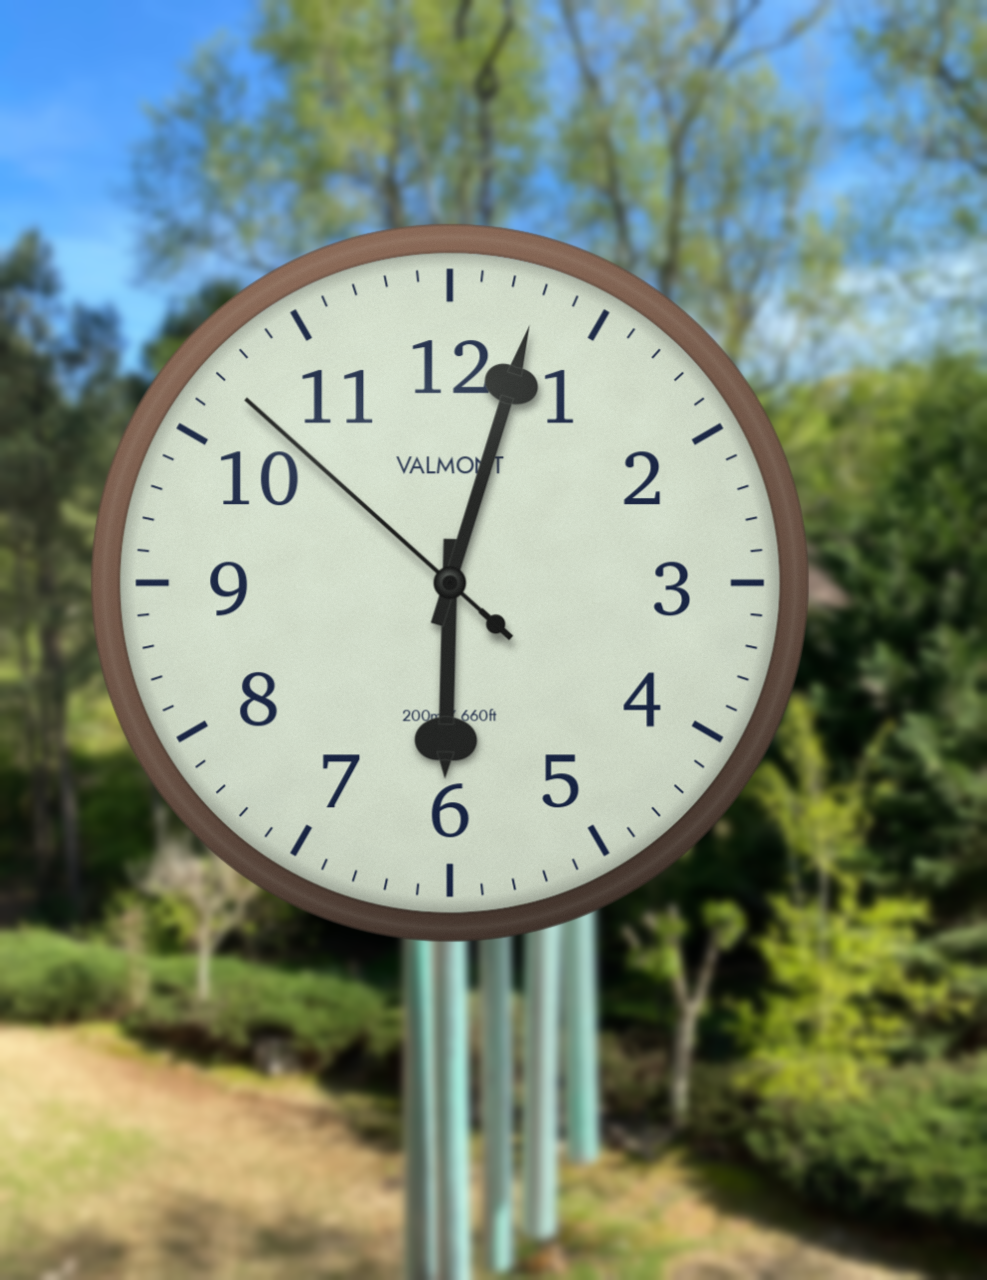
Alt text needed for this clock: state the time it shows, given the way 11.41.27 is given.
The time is 6.02.52
